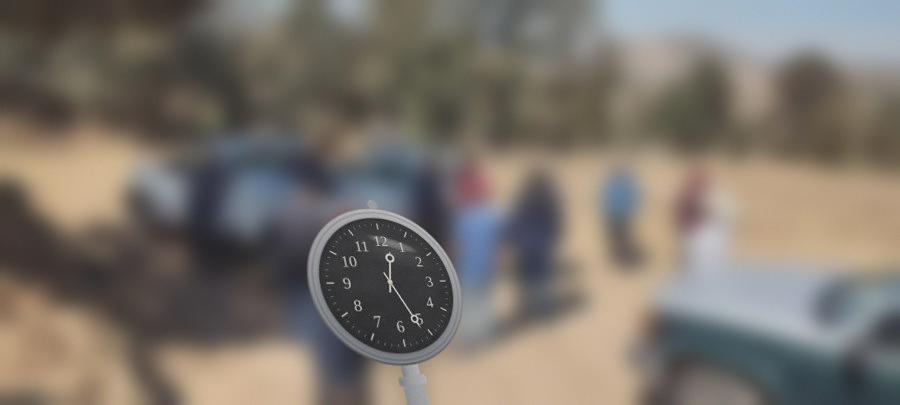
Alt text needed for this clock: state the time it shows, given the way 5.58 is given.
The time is 12.26
